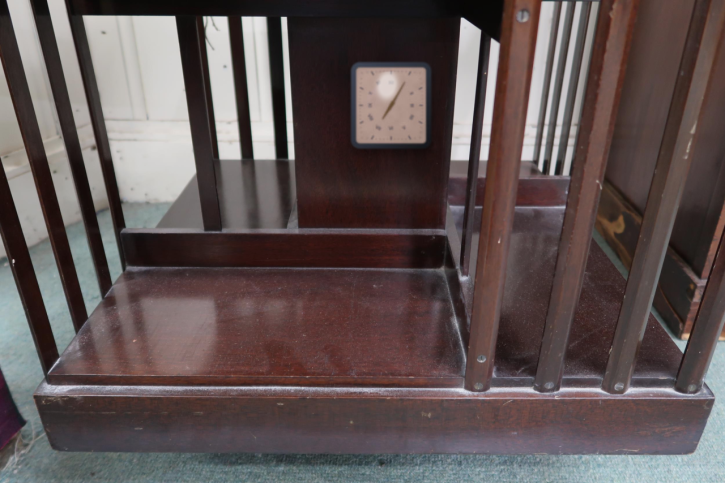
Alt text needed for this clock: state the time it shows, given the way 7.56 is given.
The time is 7.05
